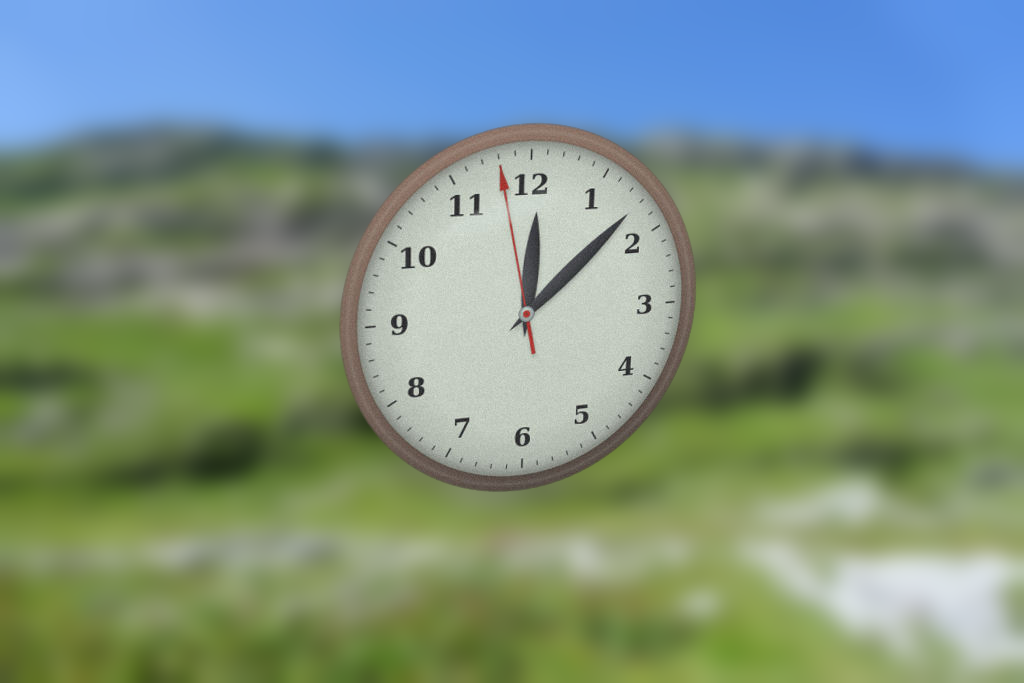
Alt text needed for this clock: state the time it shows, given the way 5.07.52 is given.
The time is 12.07.58
